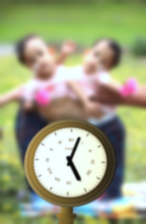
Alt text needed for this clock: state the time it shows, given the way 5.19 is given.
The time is 5.03
